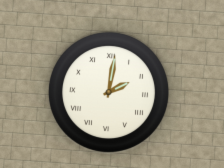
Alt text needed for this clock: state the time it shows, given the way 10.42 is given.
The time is 2.01
